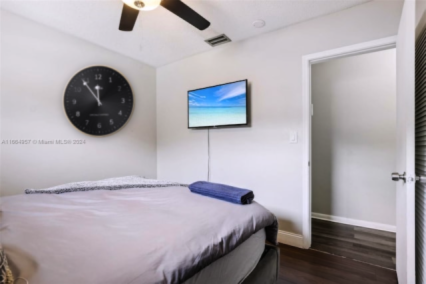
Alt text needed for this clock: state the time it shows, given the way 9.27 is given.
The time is 11.54
